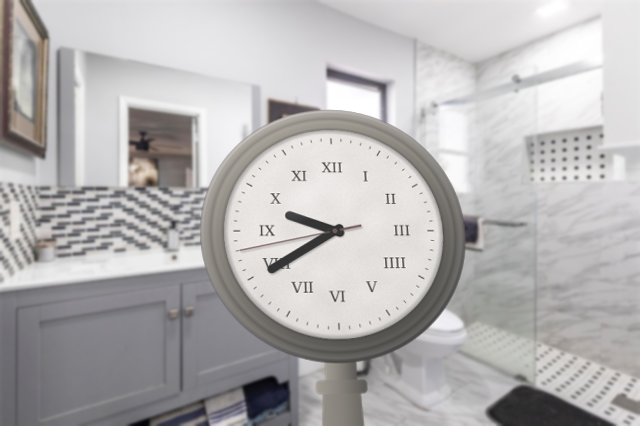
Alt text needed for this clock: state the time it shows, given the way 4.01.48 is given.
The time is 9.39.43
